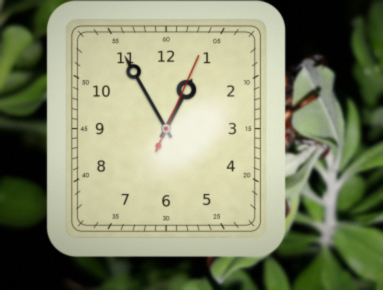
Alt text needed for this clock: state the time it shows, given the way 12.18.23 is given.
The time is 12.55.04
